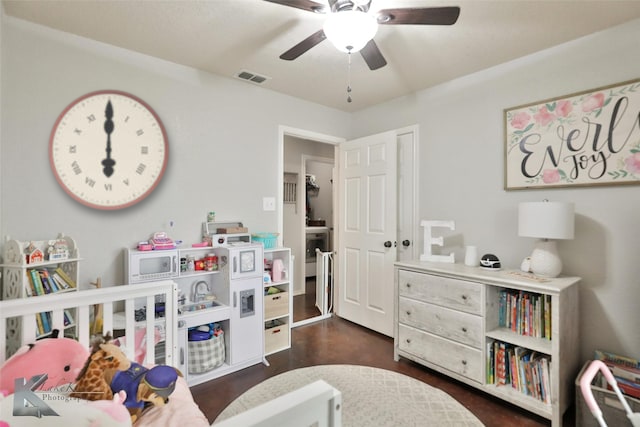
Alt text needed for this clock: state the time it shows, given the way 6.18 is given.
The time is 6.00
